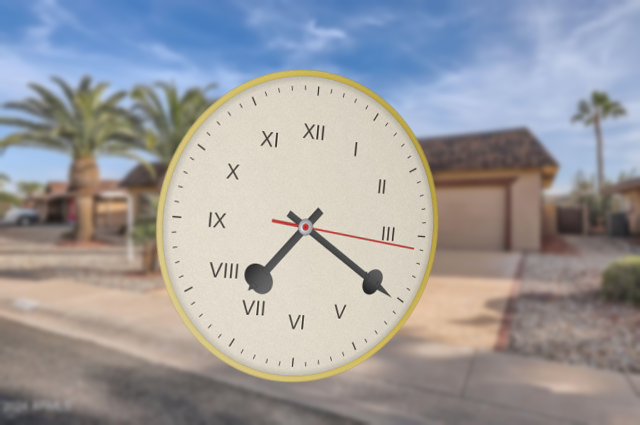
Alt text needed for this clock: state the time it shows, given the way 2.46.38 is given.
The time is 7.20.16
